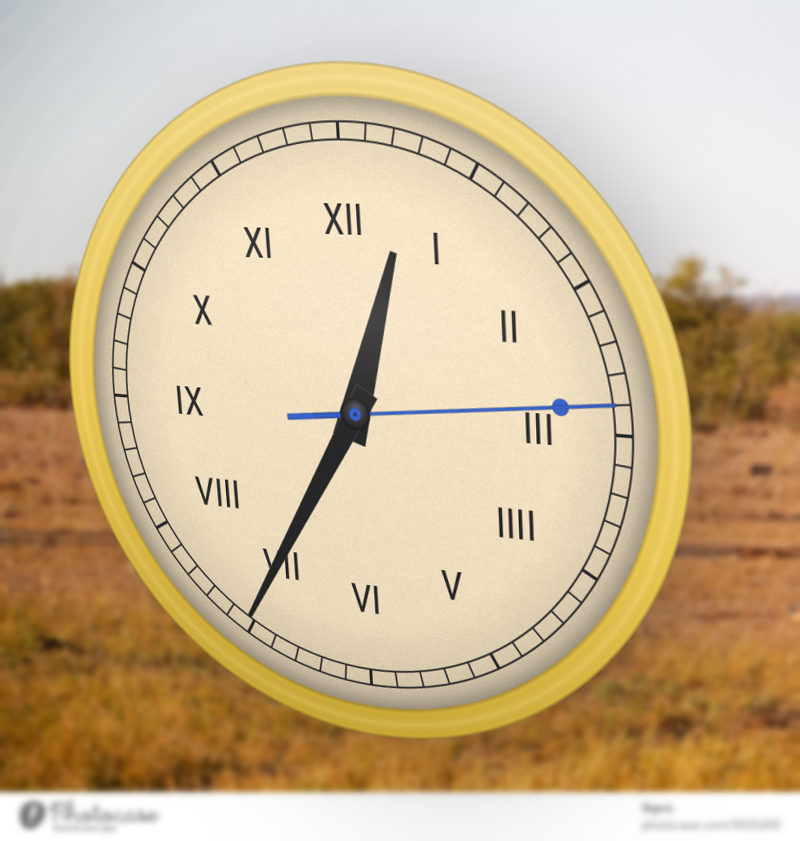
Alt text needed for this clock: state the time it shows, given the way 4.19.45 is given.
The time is 12.35.14
